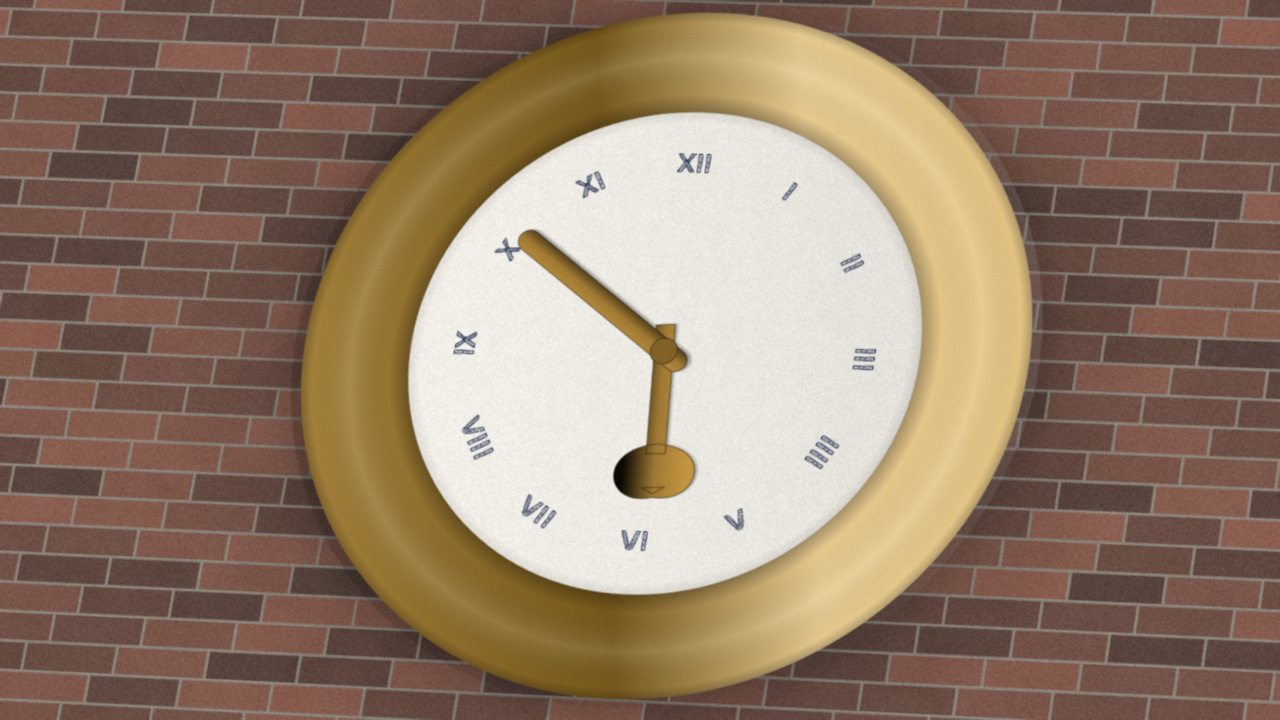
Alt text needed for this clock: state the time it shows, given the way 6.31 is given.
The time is 5.51
